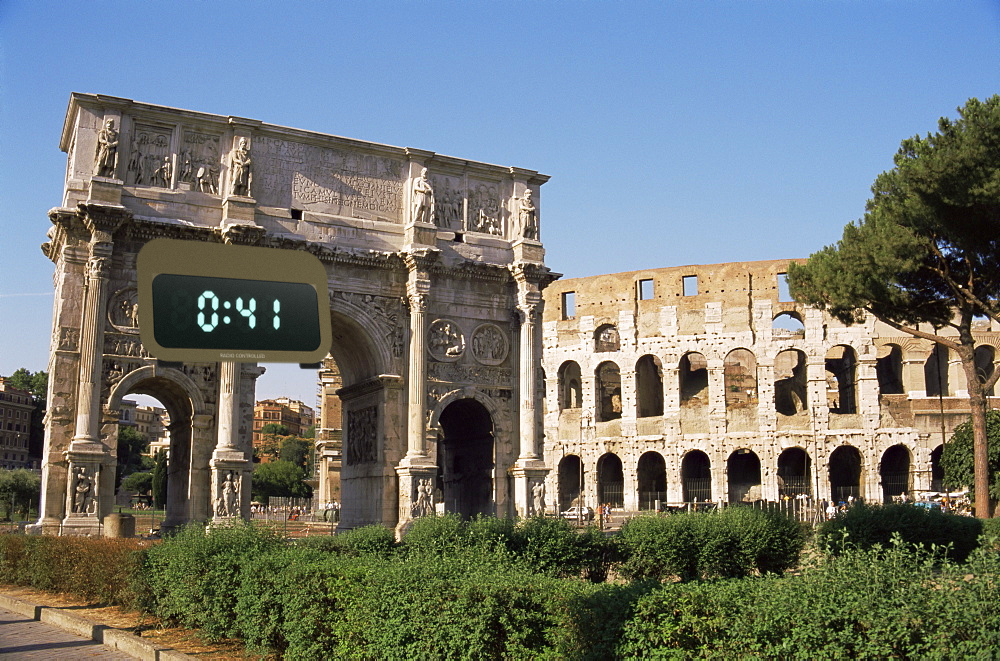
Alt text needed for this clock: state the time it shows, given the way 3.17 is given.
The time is 0.41
